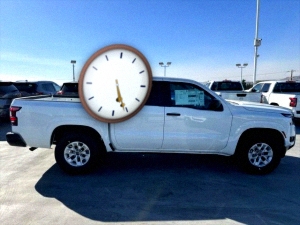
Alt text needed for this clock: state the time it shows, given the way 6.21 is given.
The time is 5.26
